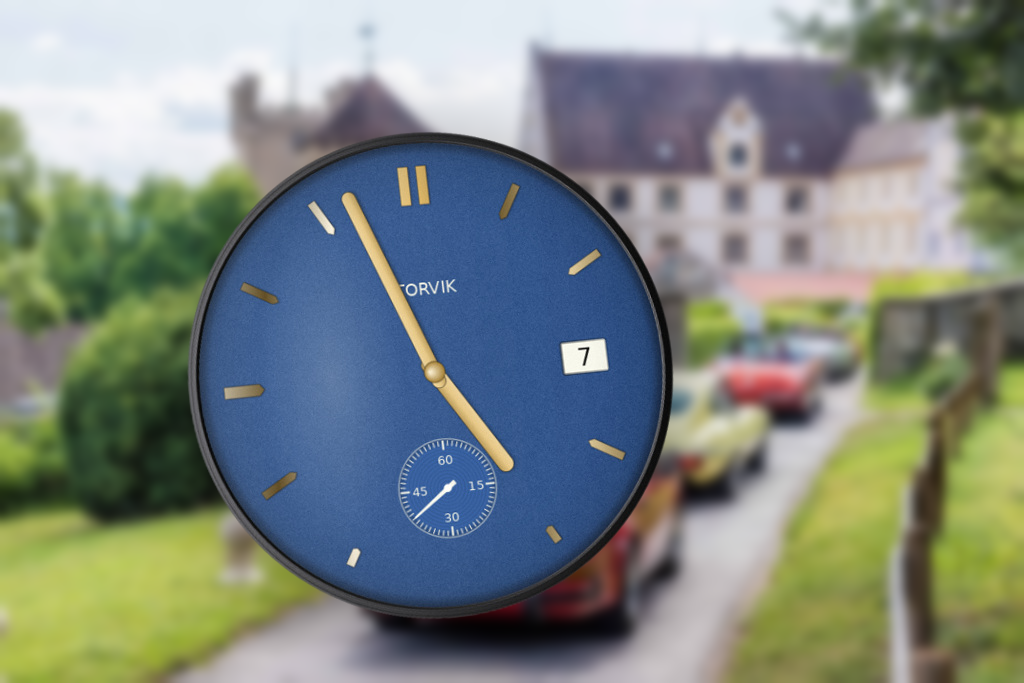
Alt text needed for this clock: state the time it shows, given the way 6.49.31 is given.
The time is 4.56.39
